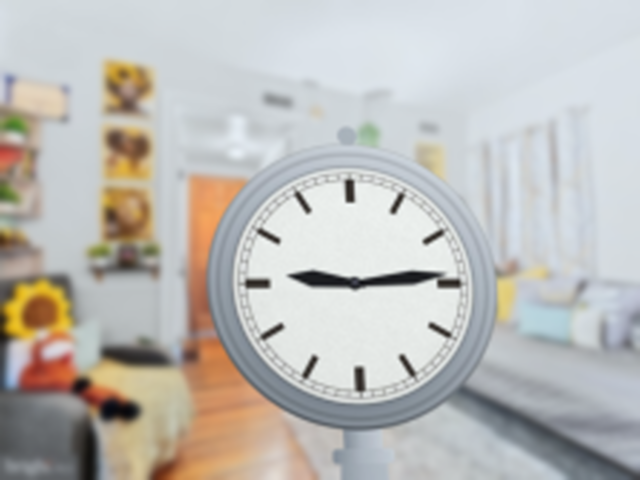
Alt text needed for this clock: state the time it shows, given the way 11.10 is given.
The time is 9.14
